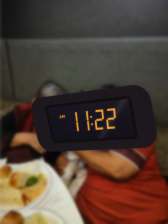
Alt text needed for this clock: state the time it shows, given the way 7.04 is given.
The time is 11.22
